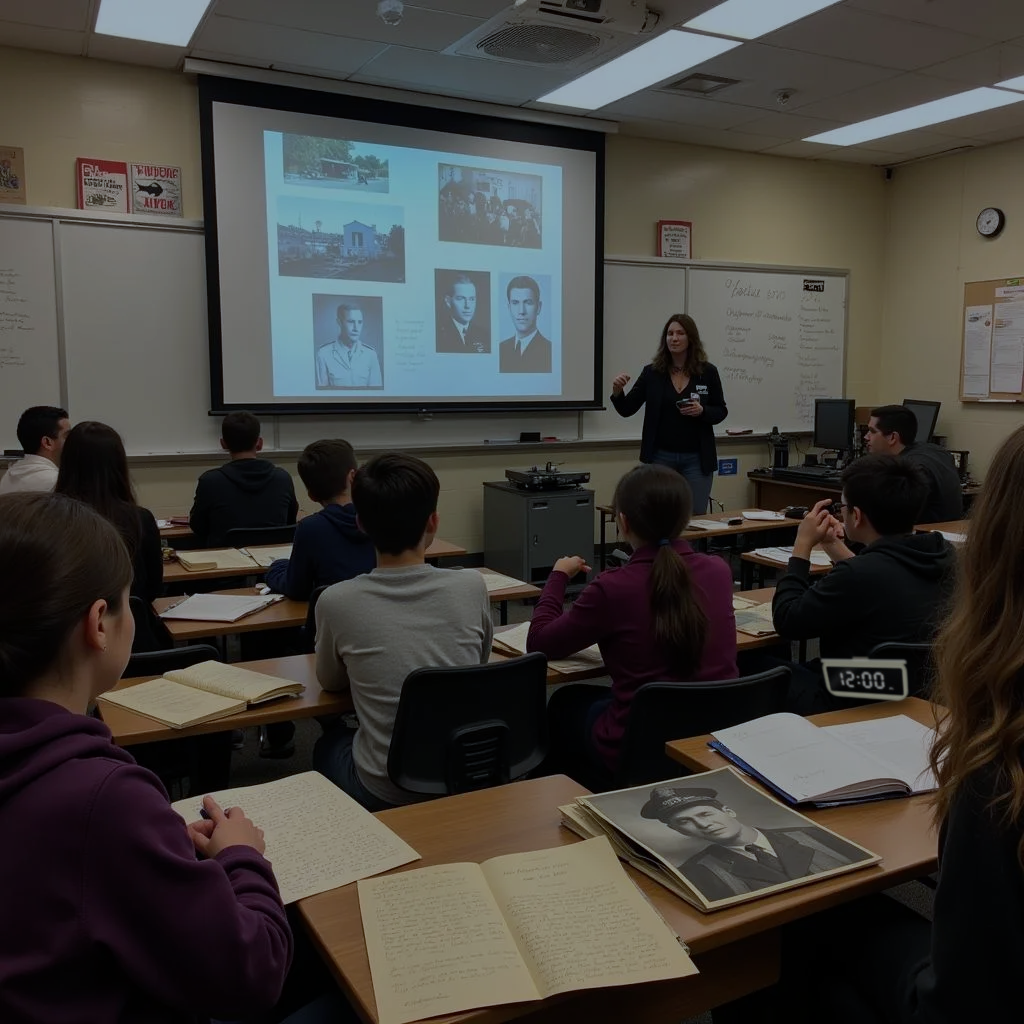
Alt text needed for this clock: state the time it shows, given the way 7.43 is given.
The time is 12.00
